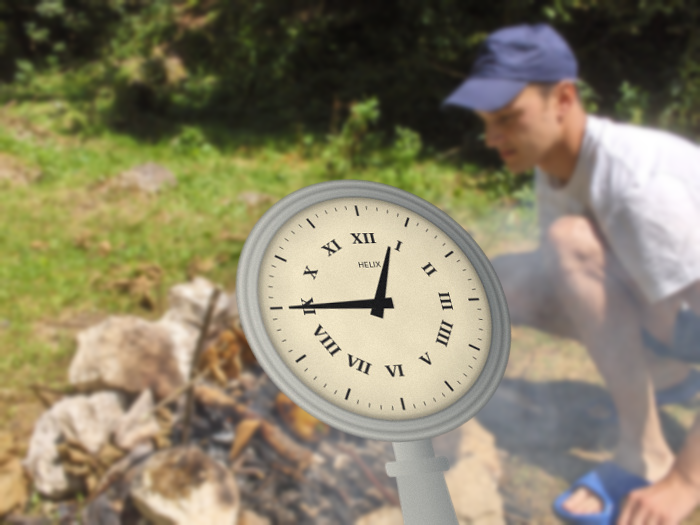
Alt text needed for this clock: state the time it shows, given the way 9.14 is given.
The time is 12.45
